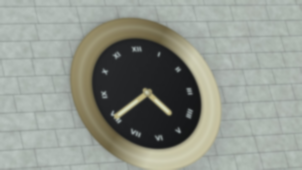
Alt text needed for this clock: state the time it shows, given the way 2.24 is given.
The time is 4.40
